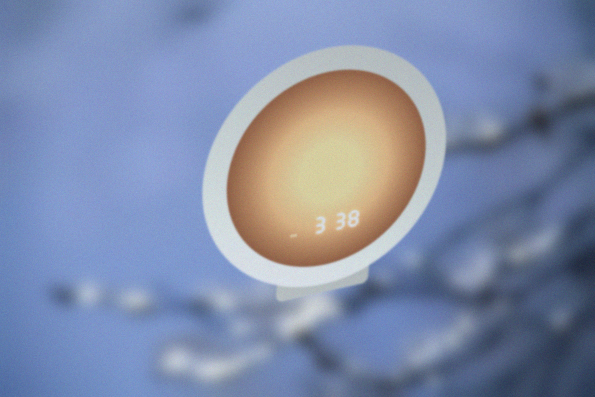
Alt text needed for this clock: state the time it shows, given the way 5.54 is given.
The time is 3.38
